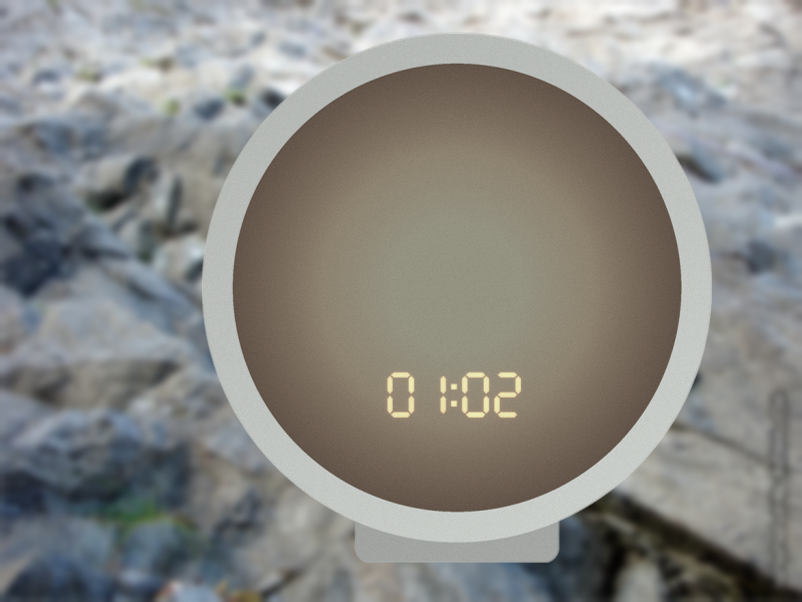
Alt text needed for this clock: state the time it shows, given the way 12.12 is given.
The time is 1.02
